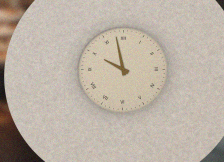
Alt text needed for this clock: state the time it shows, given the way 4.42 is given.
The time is 9.58
